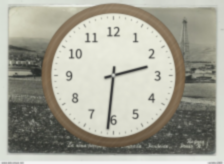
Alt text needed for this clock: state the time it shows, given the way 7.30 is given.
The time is 2.31
